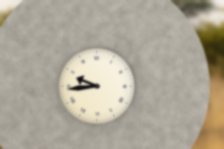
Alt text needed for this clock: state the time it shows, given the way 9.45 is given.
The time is 9.44
